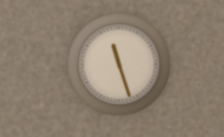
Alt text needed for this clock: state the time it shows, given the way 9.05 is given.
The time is 11.27
